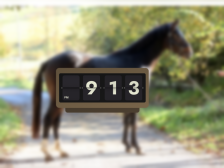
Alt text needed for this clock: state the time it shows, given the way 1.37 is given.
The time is 9.13
